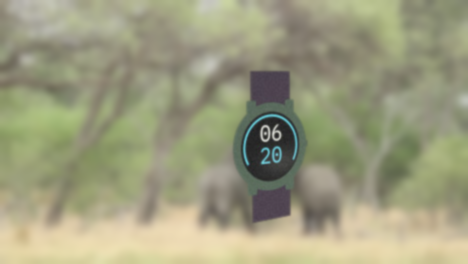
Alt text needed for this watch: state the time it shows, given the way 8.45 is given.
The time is 6.20
